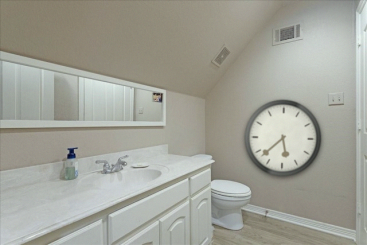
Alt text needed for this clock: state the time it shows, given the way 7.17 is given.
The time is 5.38
